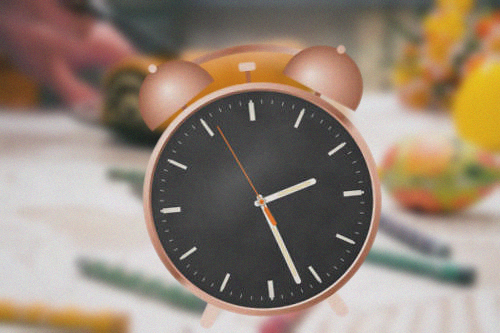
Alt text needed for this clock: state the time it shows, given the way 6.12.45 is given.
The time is 2.26.56
